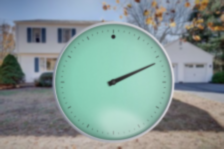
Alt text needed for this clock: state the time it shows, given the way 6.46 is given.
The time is 2.11
